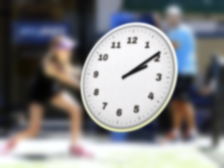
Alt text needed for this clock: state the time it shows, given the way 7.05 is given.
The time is 2.09
